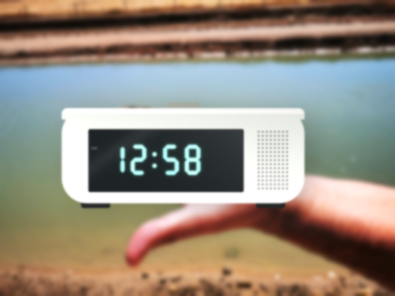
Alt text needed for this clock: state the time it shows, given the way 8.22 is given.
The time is 12.58
